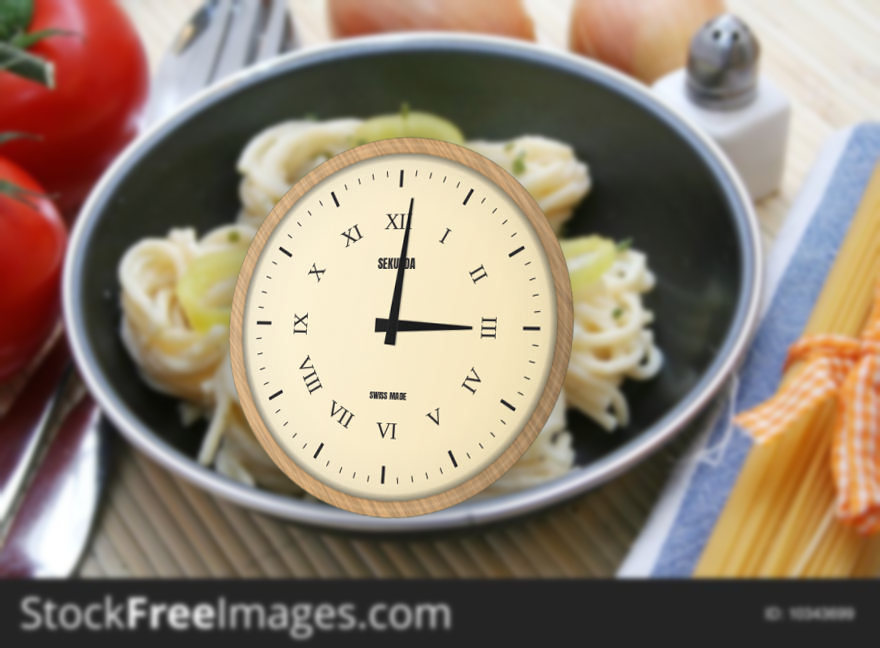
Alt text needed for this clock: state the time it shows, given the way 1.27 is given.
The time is 3.01
